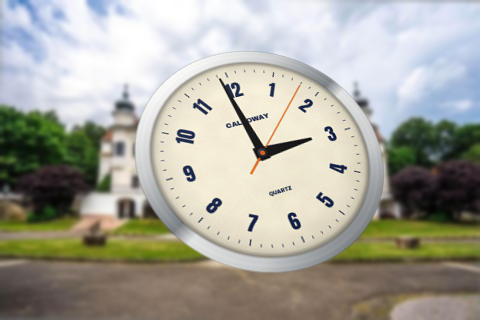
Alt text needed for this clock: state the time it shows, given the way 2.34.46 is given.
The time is 2.59.08
